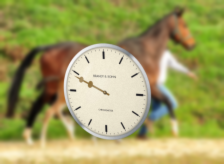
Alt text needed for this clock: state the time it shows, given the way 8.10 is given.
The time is 9.49
